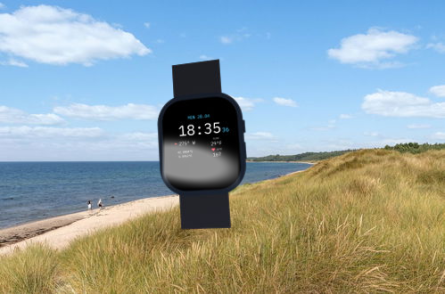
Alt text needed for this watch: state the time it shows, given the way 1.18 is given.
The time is 18.35
